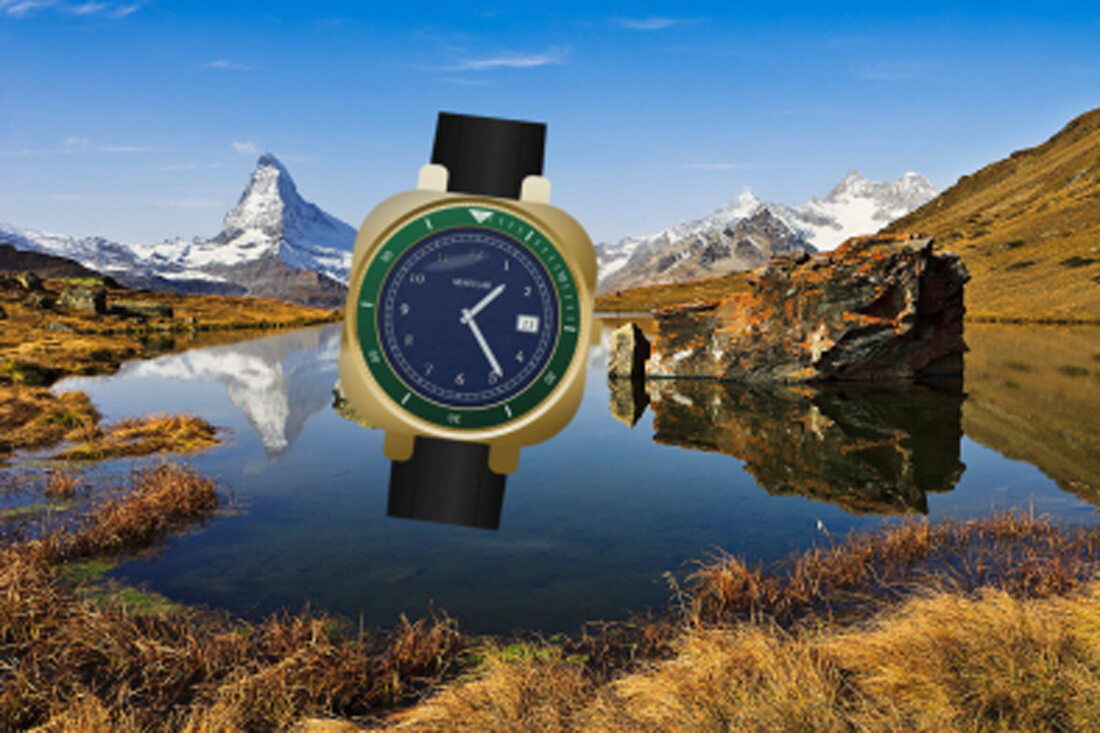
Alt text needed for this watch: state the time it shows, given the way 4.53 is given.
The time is 1.24
